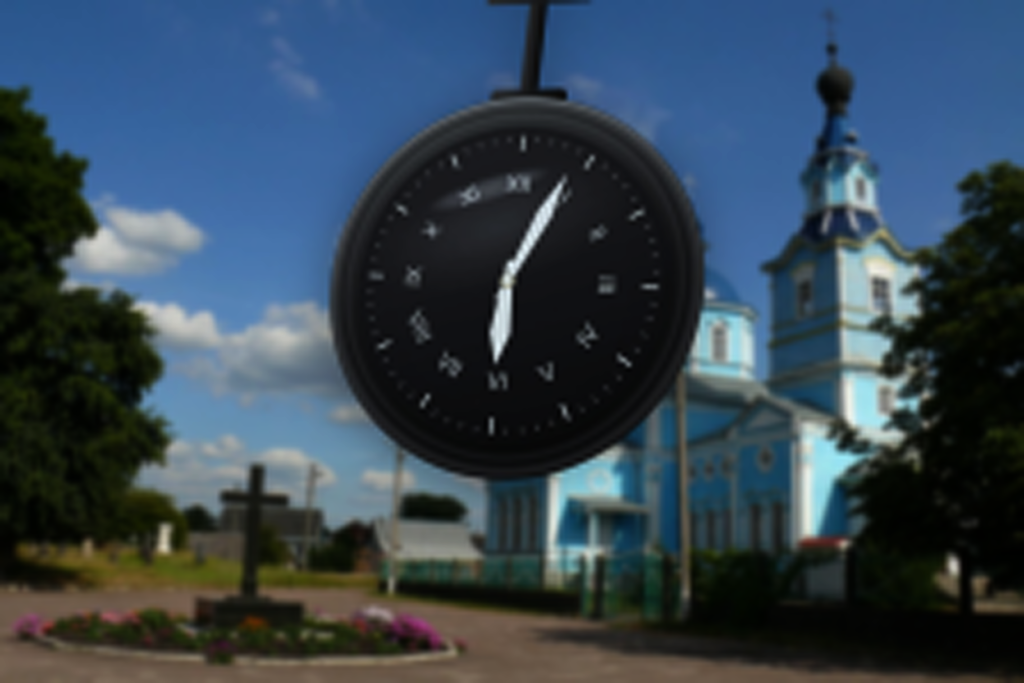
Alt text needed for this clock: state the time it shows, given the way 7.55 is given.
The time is 6.04
